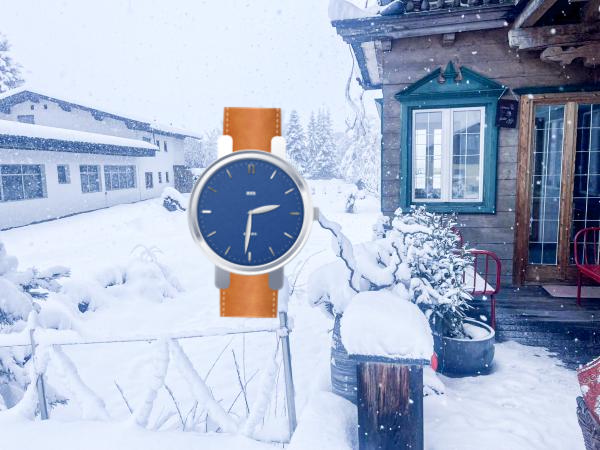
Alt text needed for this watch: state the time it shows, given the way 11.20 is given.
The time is 2.31
